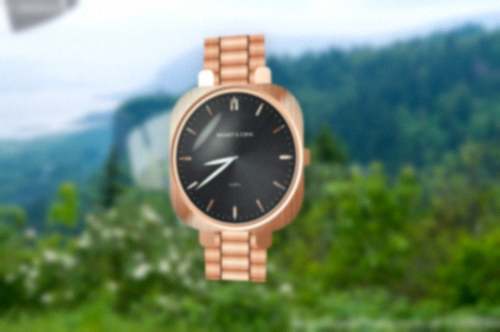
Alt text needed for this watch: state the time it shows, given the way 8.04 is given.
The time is 8.39
